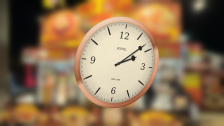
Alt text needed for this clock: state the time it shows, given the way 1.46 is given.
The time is 2.08
